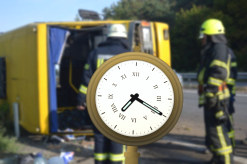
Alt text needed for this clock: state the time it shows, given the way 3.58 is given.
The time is 7.20
